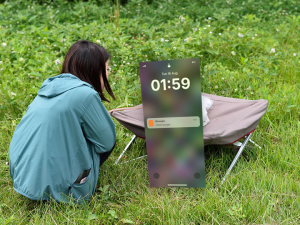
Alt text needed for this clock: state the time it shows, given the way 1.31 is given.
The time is 1.59
